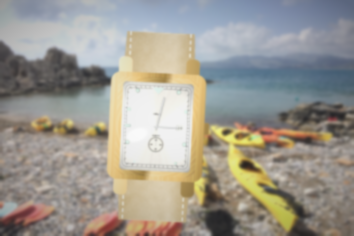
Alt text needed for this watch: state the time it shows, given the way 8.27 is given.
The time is 3.02
